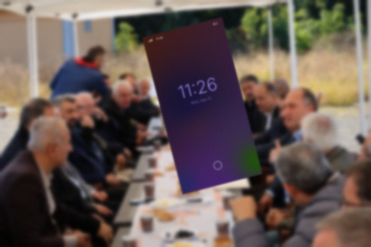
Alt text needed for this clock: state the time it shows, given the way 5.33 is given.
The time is 11.26
